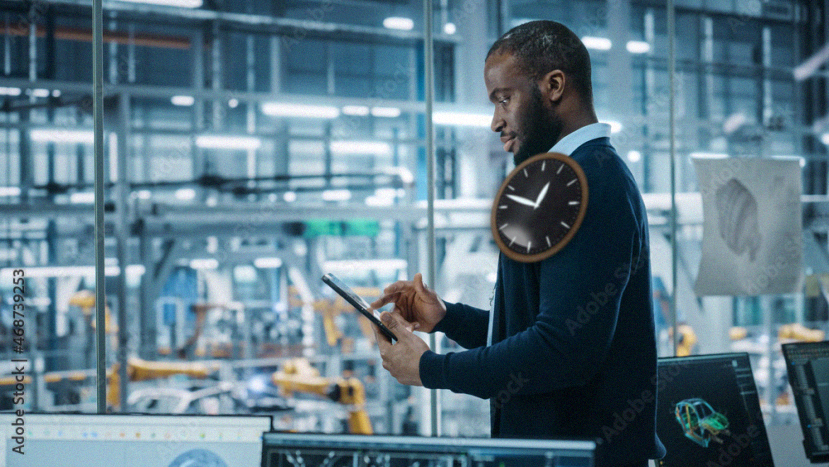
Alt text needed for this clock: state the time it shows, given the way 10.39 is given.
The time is 12.48
